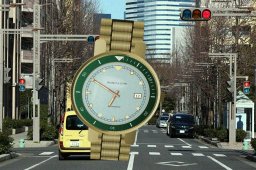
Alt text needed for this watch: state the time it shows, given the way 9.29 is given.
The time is 6.50
